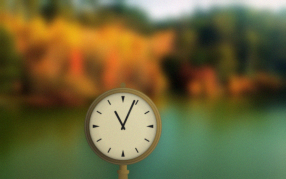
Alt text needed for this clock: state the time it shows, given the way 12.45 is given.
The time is 11.04
